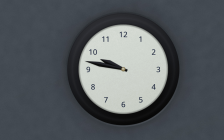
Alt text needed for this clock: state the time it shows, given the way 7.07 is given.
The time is 9.47
